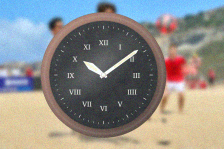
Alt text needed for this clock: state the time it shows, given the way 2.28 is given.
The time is 10.09
